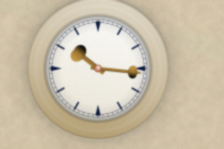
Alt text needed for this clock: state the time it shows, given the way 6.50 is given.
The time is 10.16
